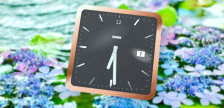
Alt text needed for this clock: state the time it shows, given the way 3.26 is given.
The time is 6.29
